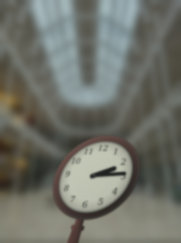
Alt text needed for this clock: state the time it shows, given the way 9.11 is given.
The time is 2.14
